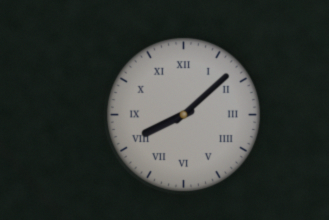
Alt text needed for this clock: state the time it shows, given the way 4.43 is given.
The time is 8.08
